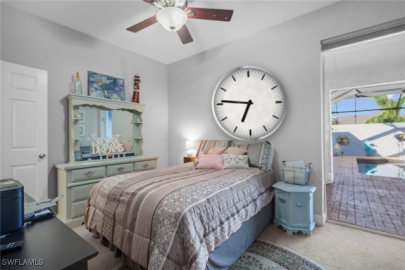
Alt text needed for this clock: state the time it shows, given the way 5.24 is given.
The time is 6.46
